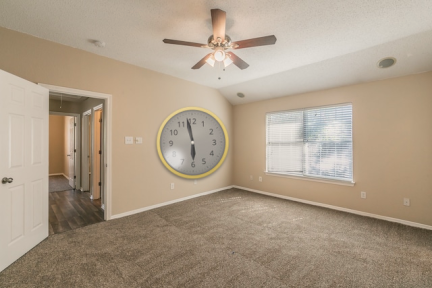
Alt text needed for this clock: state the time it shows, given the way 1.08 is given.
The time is 5.58
